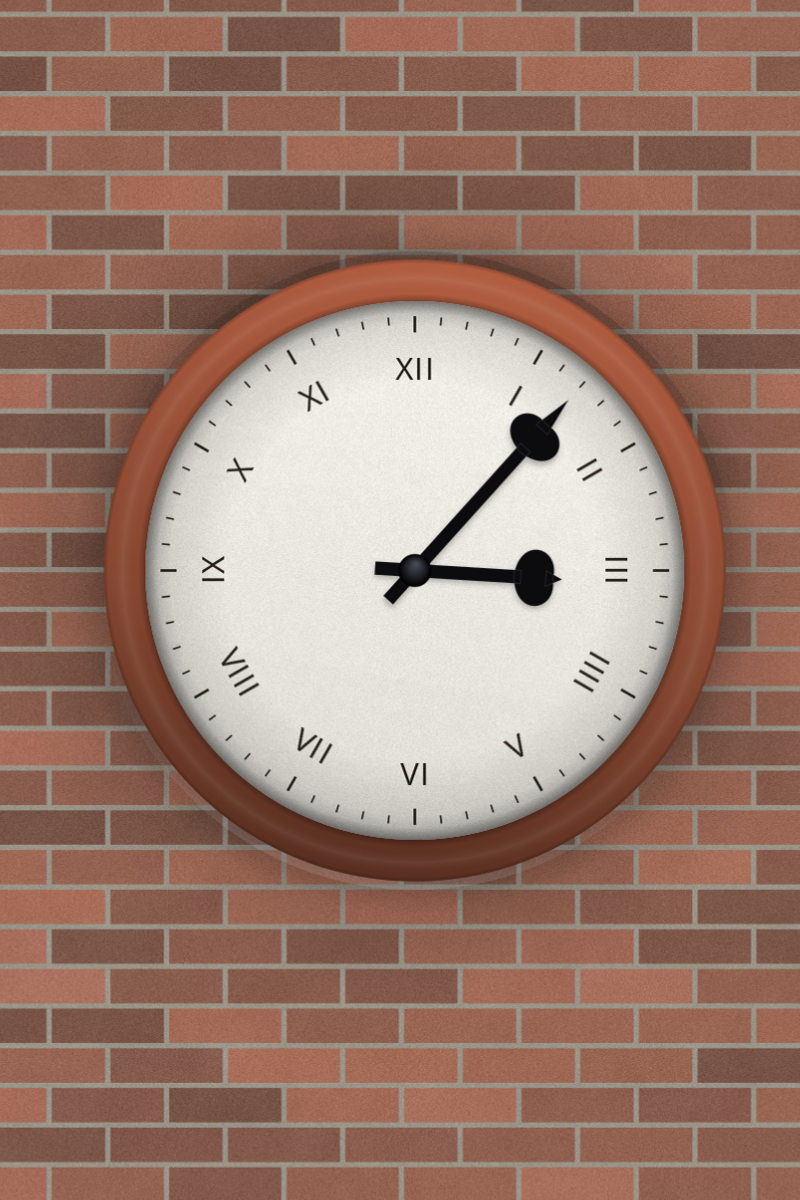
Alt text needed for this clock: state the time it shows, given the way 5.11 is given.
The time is 3.07
